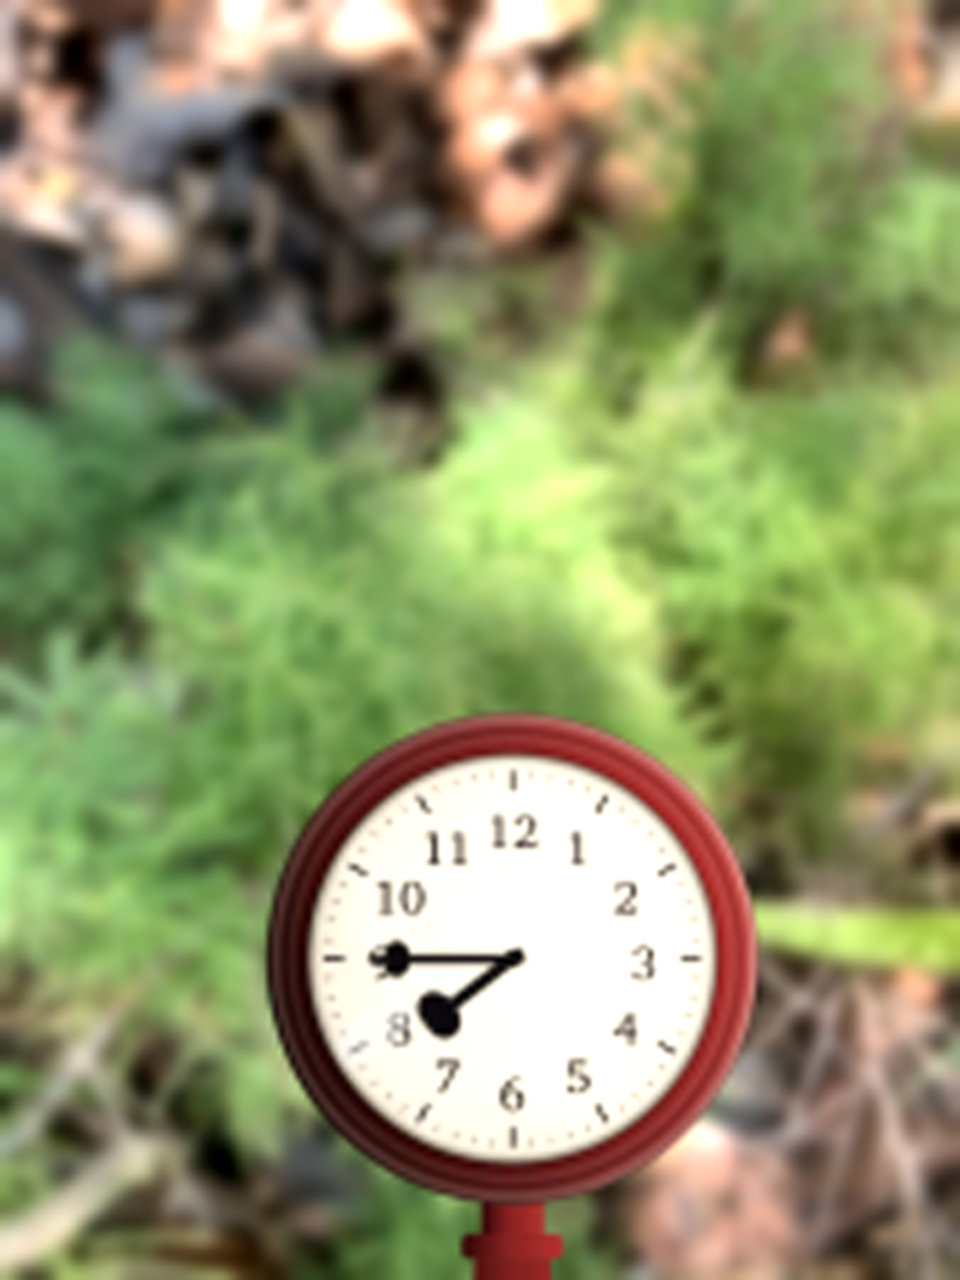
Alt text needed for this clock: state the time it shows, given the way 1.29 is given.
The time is 7.45
